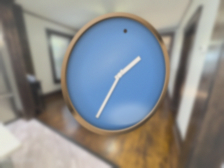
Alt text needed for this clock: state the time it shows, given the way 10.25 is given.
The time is 1.34
